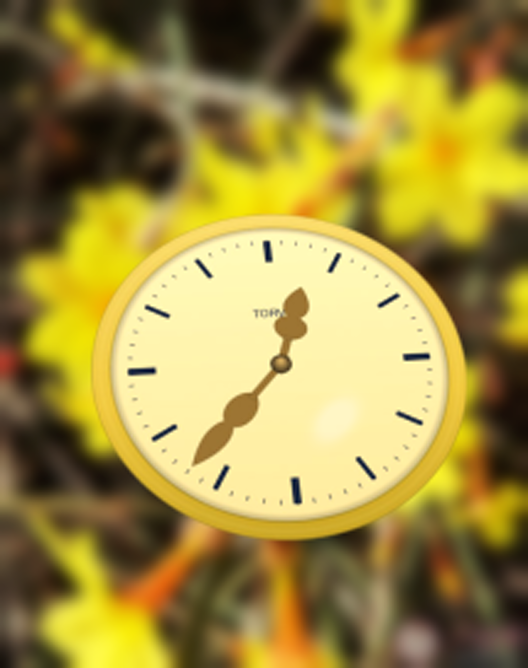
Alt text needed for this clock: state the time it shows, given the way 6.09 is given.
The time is 12.37
